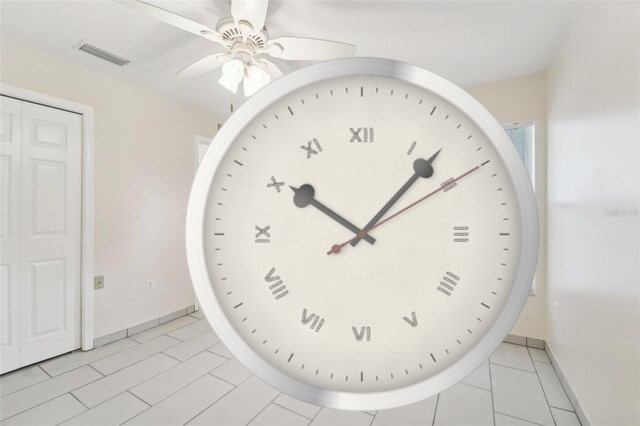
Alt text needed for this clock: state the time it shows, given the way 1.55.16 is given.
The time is 10.07.10
